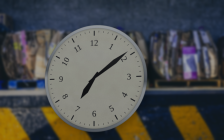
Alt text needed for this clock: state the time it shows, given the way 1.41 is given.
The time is 7.09
